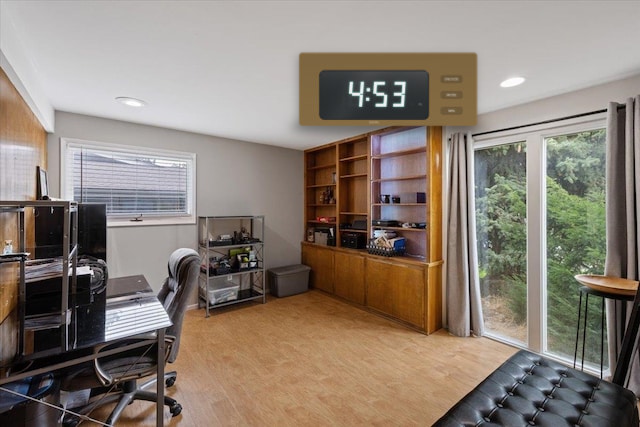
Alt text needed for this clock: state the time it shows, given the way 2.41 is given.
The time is 4.53
